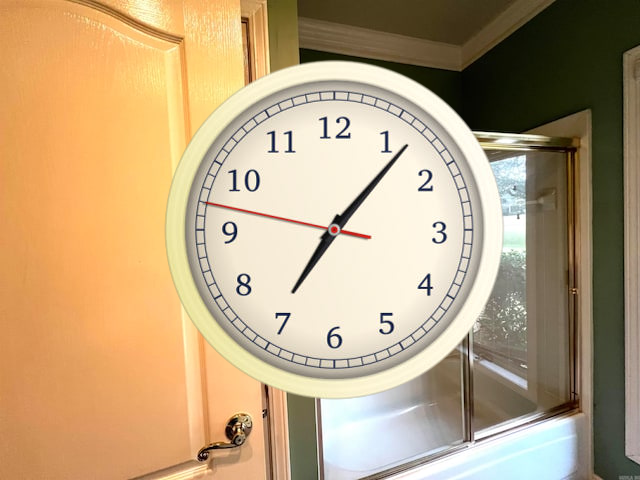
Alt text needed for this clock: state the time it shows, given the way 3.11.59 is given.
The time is 7.06.47
